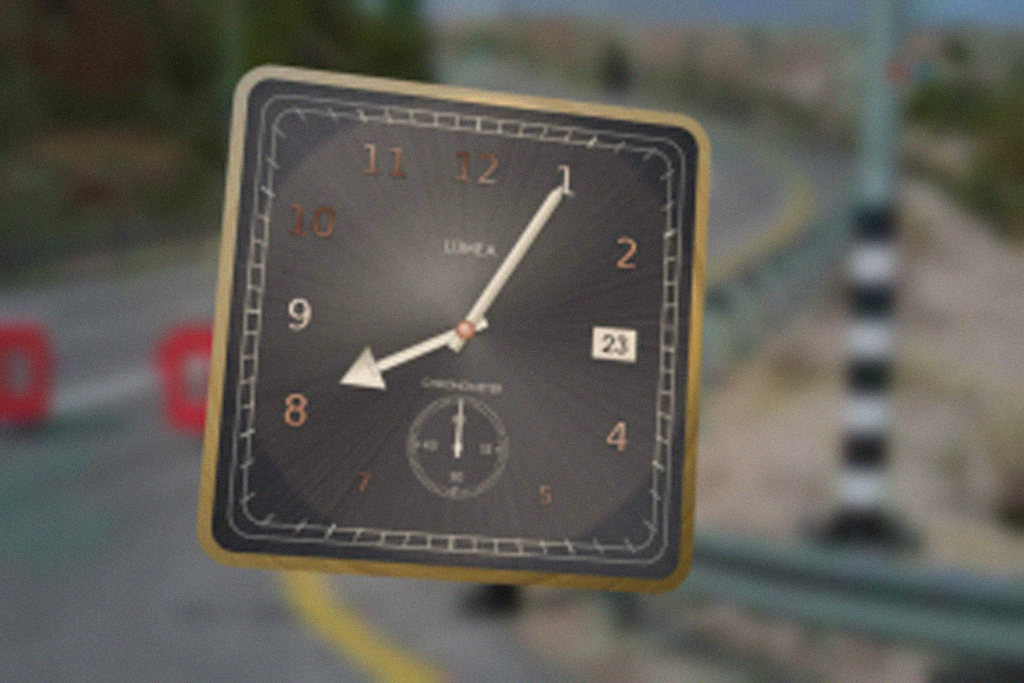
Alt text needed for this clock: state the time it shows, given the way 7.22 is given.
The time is 8.05
